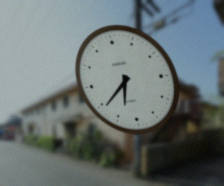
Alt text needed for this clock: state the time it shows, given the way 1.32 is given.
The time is 6.39
